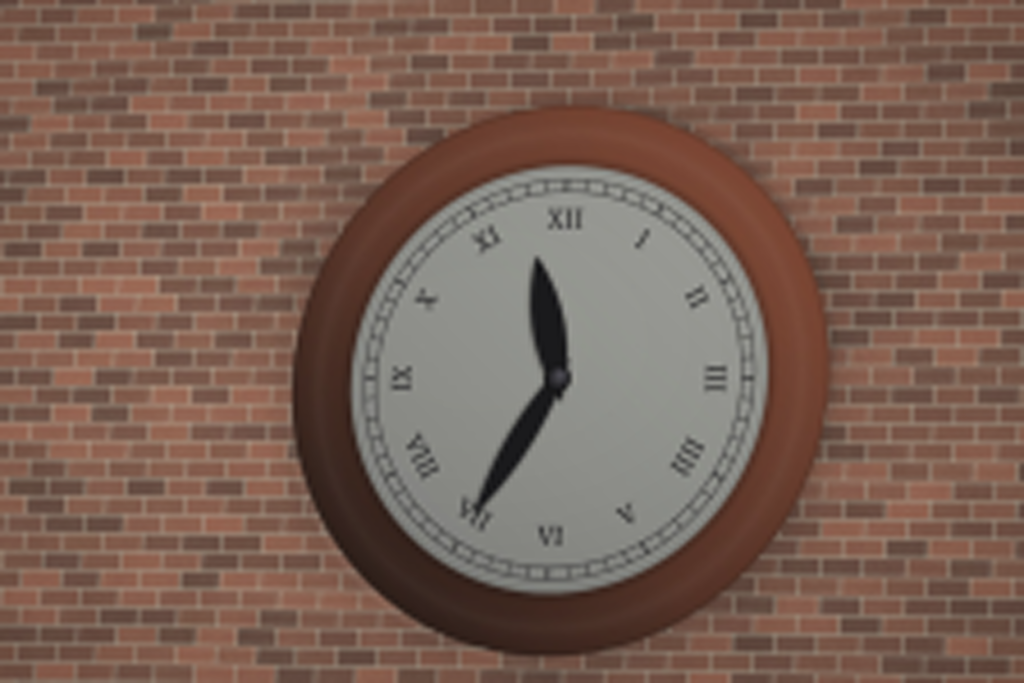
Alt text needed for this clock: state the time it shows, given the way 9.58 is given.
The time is 11.35
